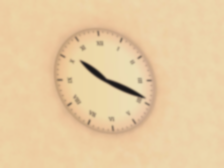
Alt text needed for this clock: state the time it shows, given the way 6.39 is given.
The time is 10.19
